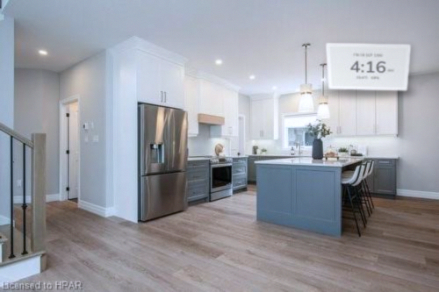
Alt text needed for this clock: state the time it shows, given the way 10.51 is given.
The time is 4.16
